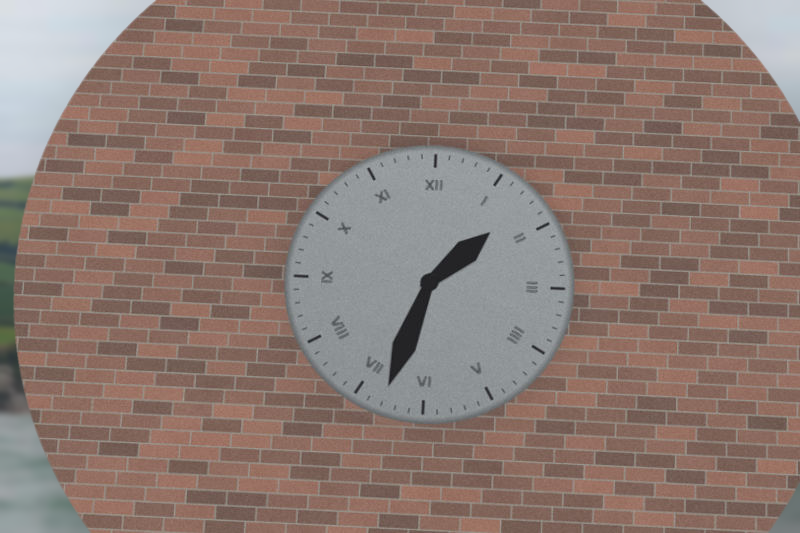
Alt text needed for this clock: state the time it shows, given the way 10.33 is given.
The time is 1.33
